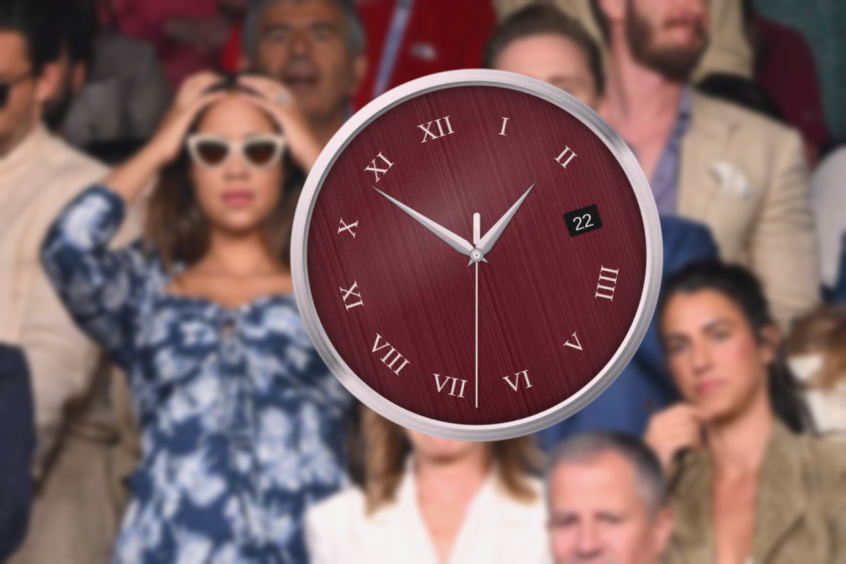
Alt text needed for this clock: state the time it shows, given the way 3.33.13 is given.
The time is 1.53.33
